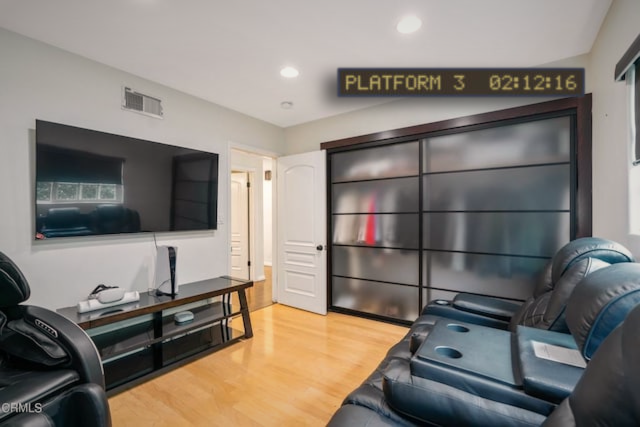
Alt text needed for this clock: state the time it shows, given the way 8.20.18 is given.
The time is 2.12.16
